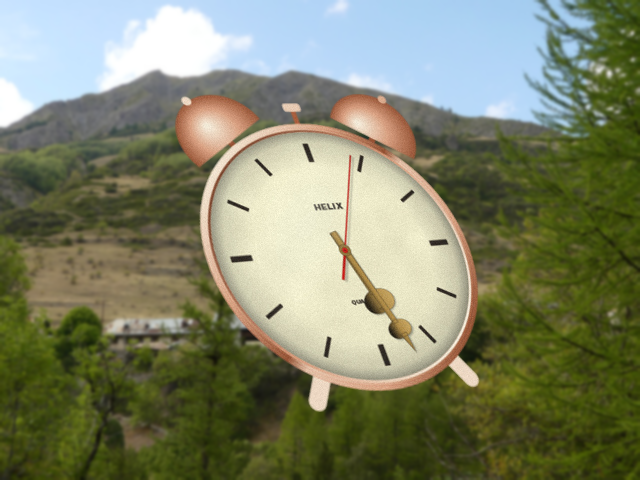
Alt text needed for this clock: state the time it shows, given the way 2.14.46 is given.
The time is 5.27.04
